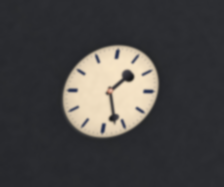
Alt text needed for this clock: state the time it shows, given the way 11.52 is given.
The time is 1.27
